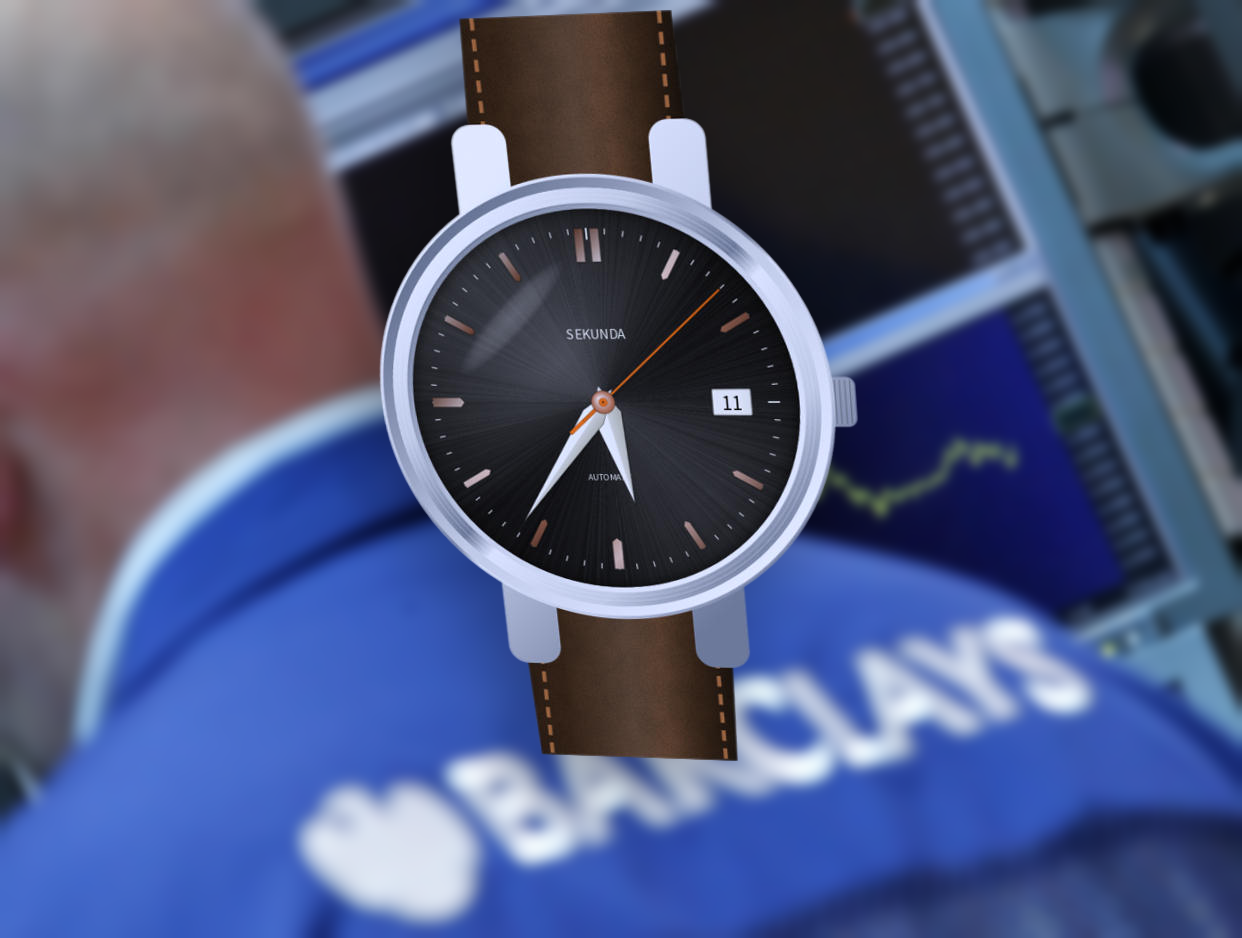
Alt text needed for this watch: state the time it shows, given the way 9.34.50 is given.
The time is 5.36.08
